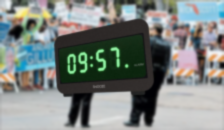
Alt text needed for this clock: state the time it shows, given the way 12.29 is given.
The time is 9.57
